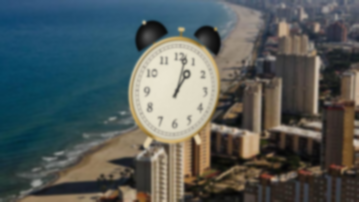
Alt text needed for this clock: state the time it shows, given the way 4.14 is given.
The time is 1.02
